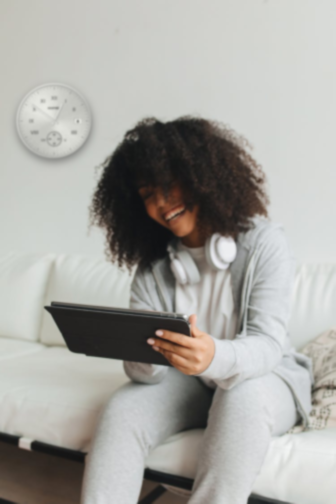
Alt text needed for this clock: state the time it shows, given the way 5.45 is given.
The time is 12.51
